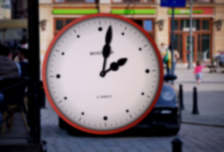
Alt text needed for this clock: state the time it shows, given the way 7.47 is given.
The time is 2.02
